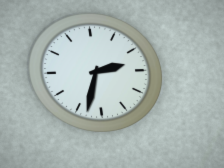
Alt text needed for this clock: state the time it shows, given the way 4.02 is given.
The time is 2.33
